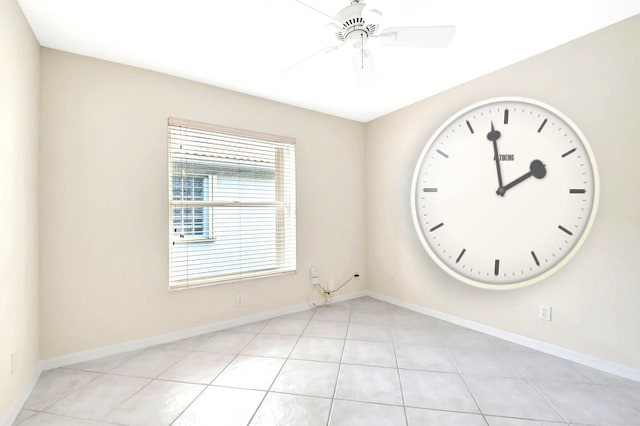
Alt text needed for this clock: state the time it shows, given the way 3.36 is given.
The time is 1.58
